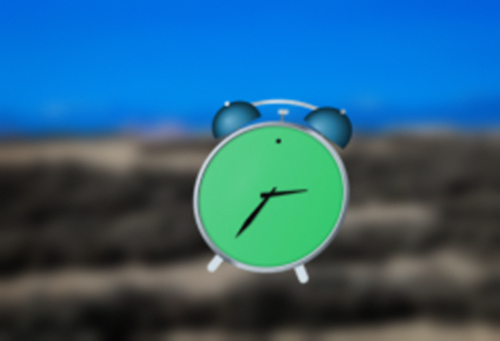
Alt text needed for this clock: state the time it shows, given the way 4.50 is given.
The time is 2.35
